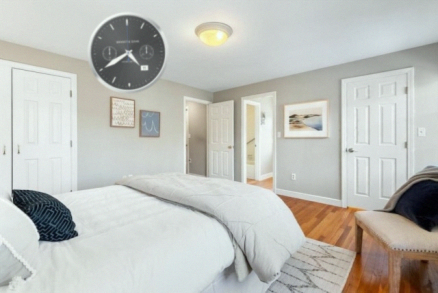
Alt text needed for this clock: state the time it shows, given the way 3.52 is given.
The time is 4.40
